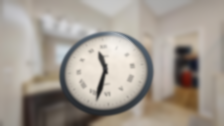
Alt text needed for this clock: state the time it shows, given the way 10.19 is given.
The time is 11.33
